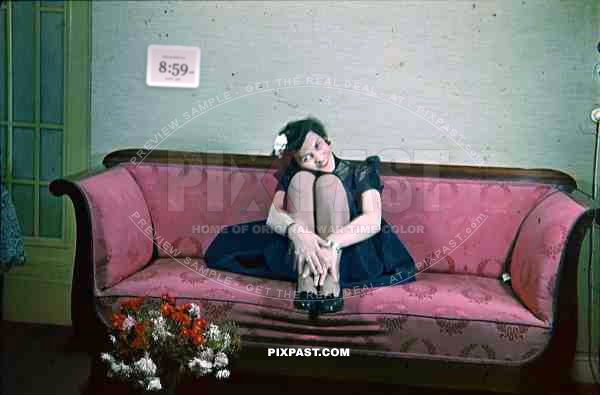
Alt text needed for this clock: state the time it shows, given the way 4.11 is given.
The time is 8.59
